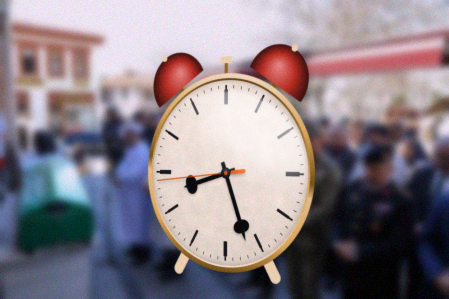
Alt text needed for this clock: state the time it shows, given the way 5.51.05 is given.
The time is 8.26.44
